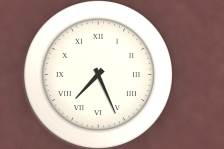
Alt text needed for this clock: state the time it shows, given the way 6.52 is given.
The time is 7.26
